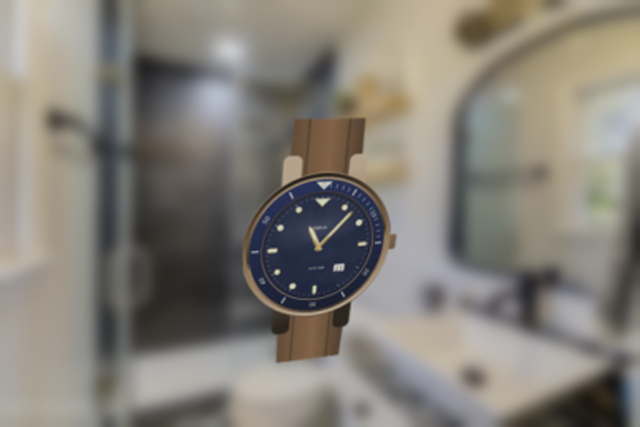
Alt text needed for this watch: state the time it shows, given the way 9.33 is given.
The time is 11.07
